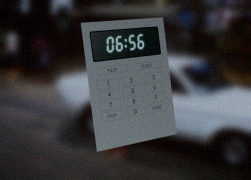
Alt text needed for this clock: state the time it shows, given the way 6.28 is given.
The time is 6.56
